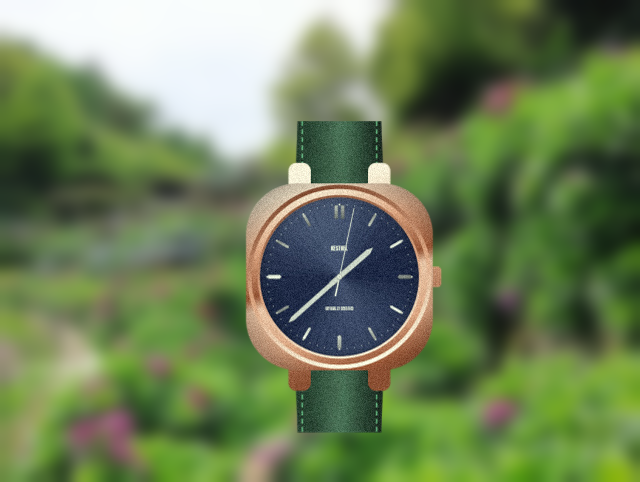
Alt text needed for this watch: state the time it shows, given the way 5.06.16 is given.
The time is 1.38.02
